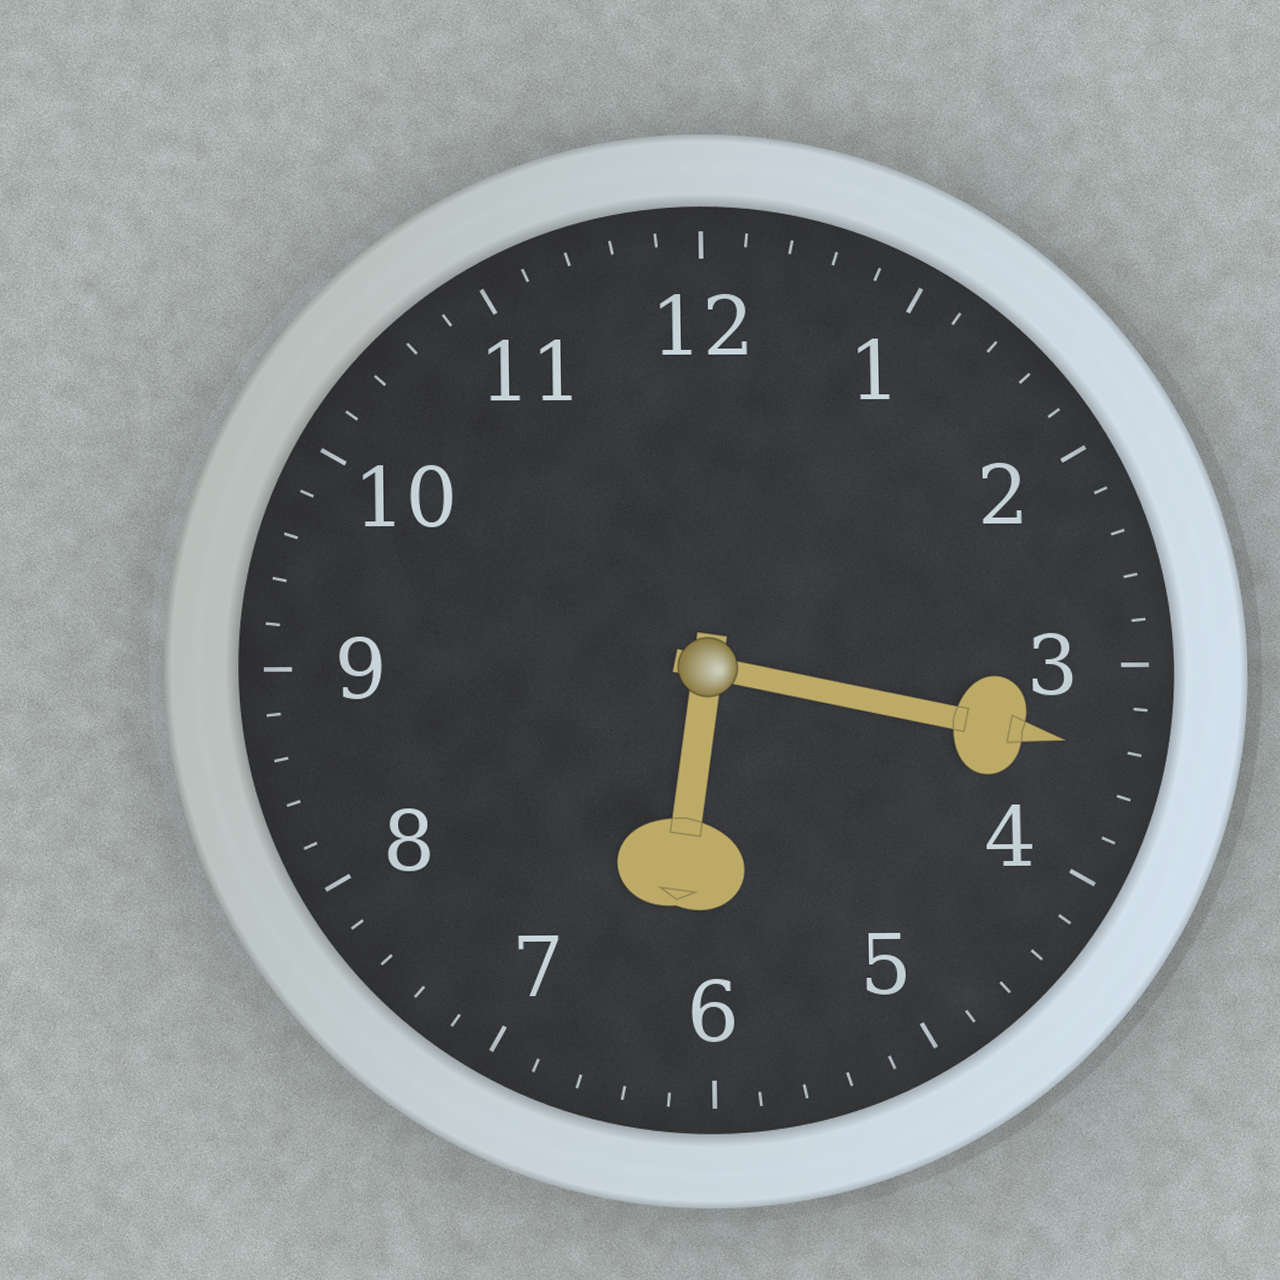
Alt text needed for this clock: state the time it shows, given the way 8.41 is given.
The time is 6.17
